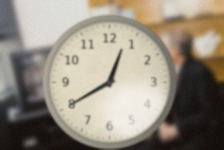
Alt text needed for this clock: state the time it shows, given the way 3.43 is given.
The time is 12.40
